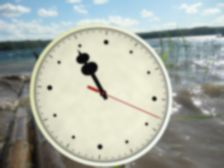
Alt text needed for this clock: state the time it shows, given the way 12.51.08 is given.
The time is 10.54.18
